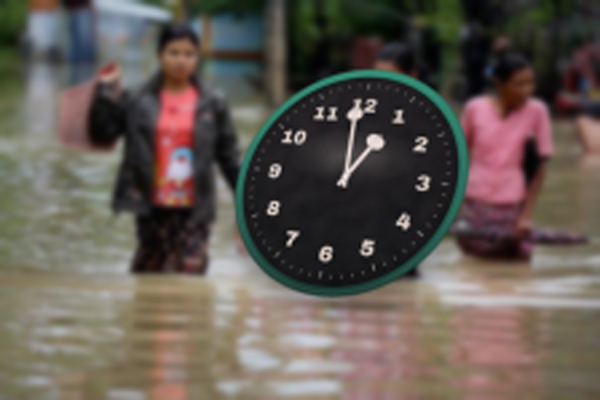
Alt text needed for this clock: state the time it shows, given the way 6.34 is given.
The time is 12.59
